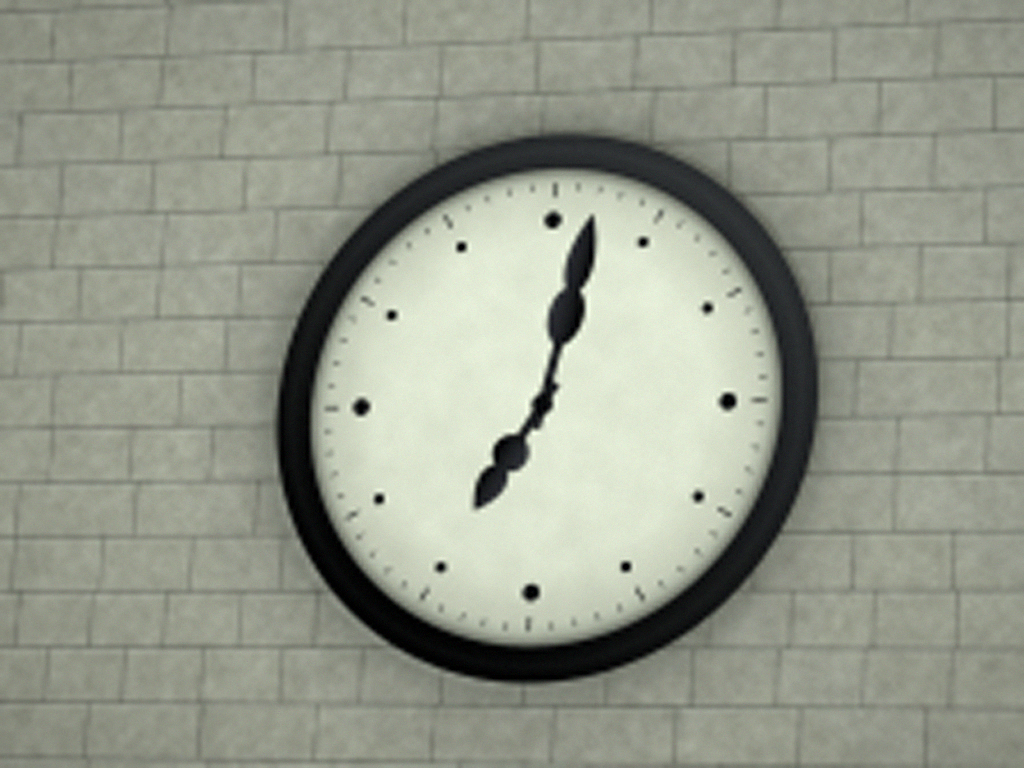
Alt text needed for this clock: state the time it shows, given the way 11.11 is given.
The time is 7.02
